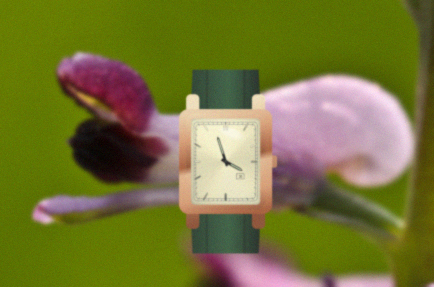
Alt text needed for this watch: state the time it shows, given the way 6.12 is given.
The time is 3.57
